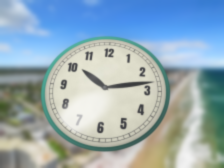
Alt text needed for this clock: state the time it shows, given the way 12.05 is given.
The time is 10.13
